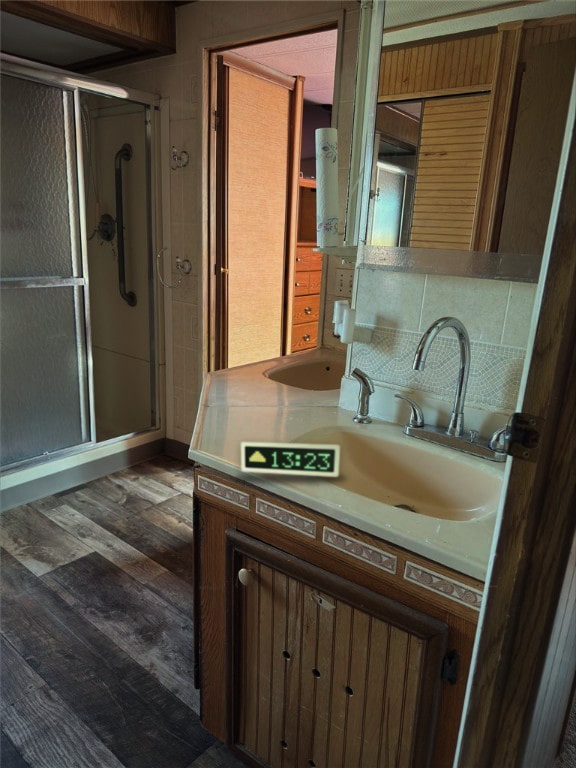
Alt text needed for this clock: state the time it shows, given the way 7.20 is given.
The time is 13.23
